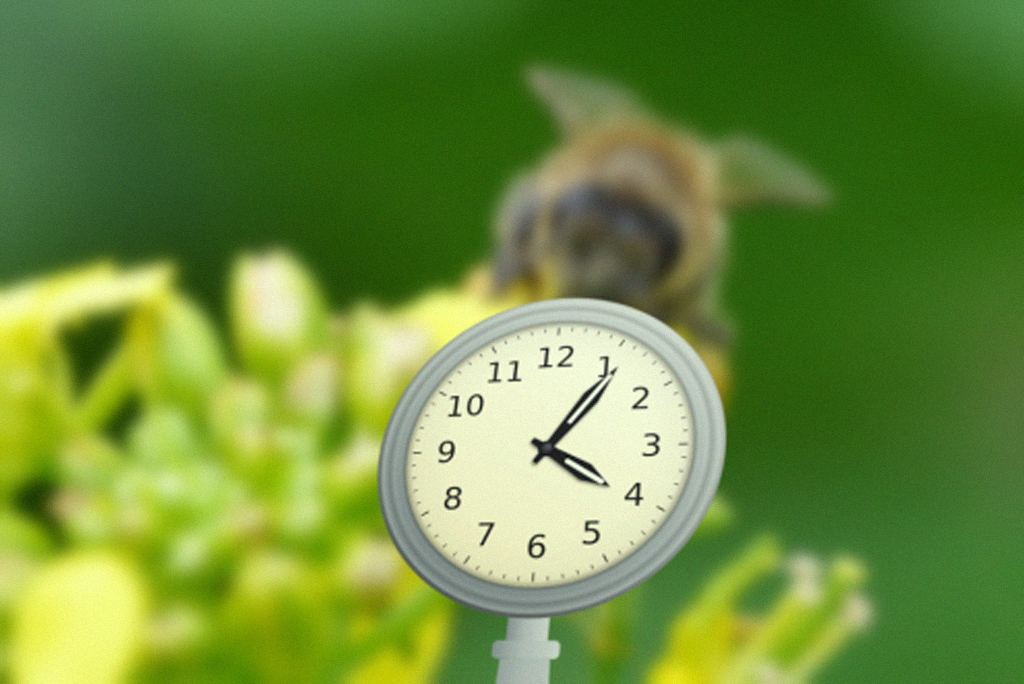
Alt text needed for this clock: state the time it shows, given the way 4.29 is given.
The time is 4.06
